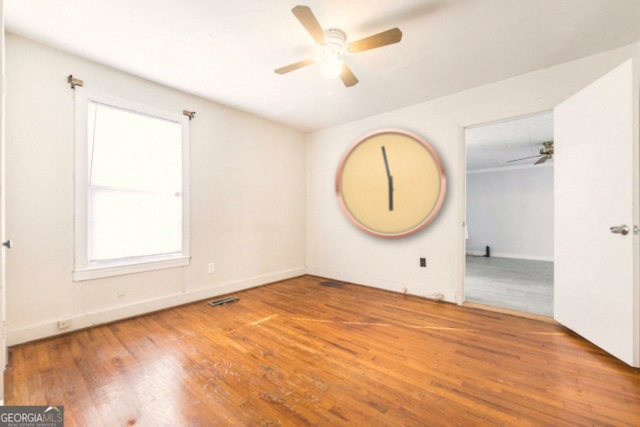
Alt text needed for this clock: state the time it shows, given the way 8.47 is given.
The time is 5.58
